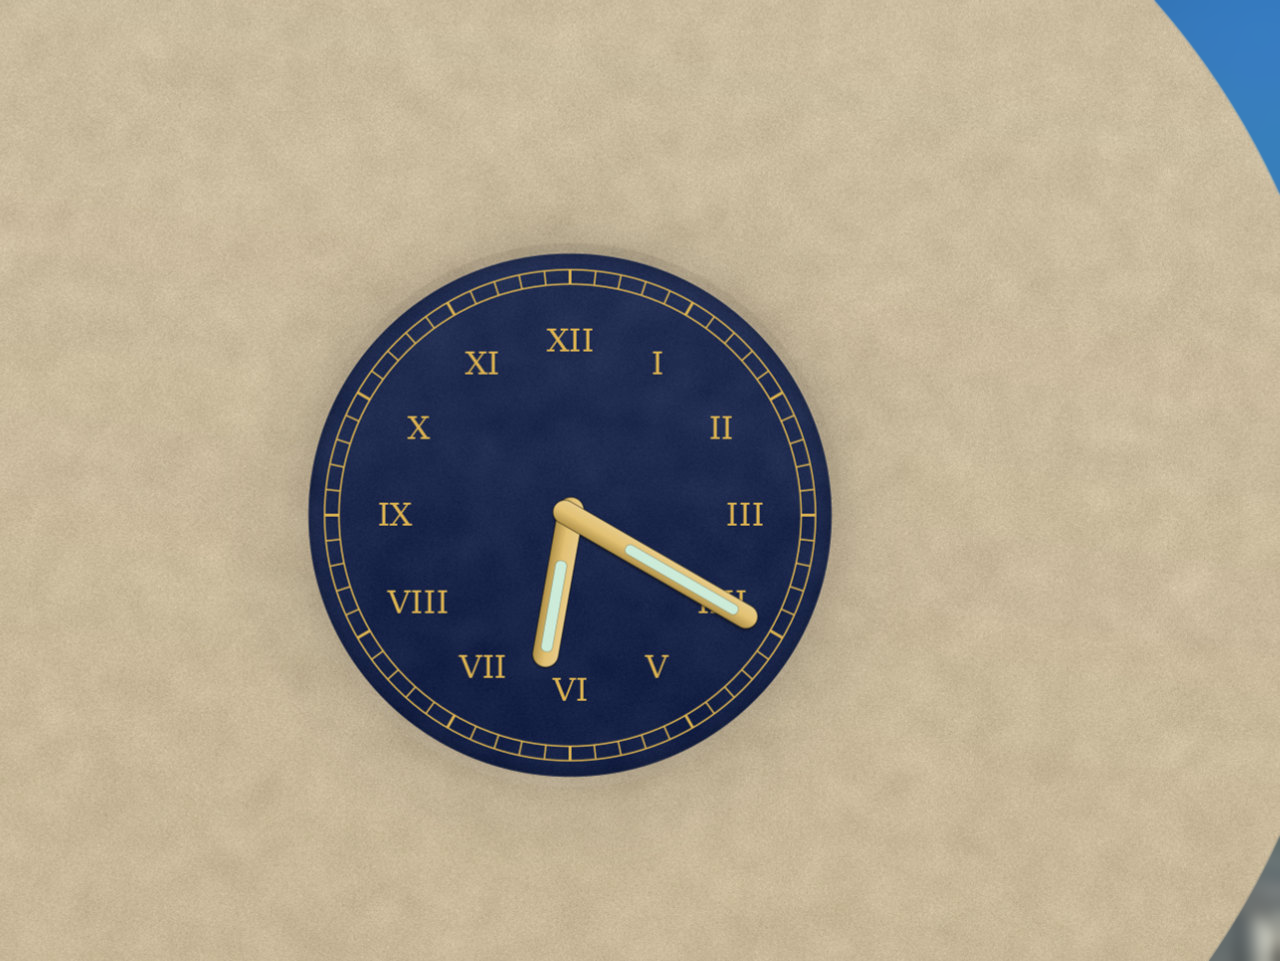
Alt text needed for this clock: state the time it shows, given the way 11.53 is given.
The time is 6.20
